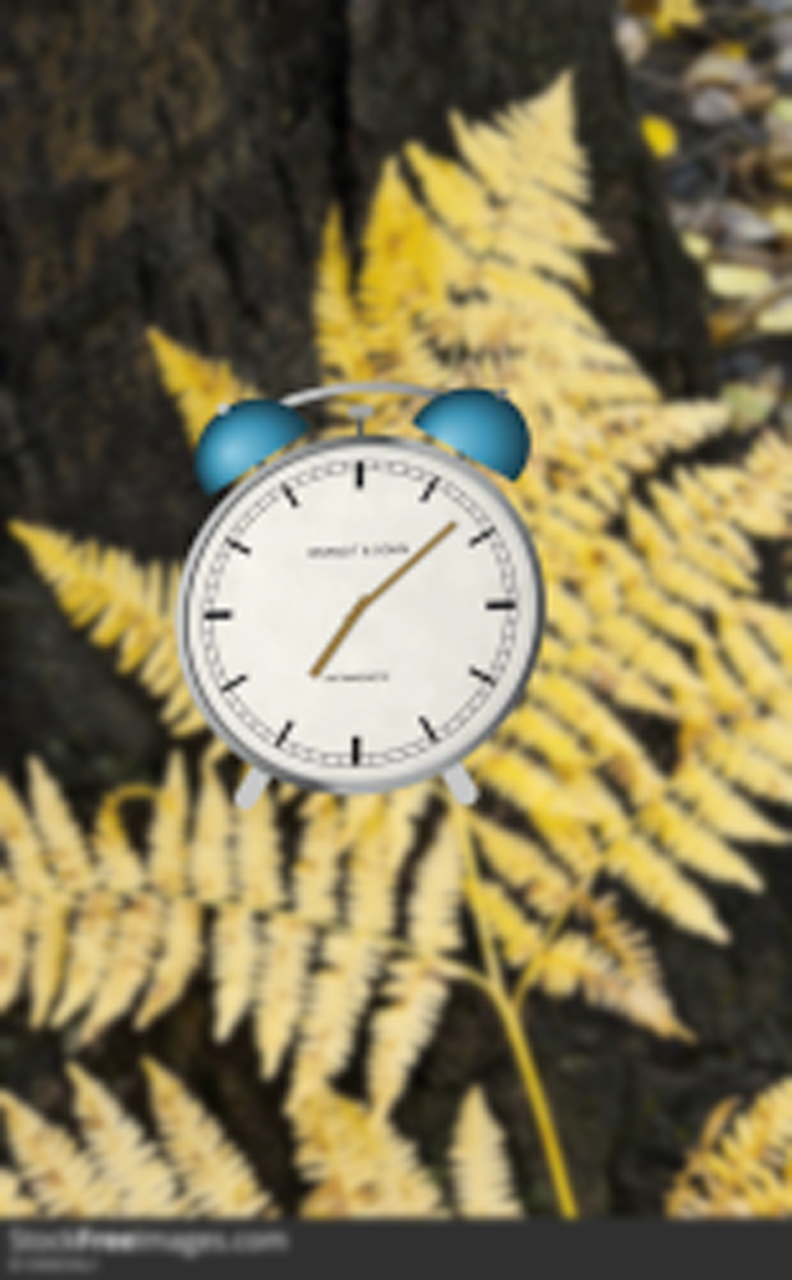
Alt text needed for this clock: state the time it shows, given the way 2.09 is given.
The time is 7.08
